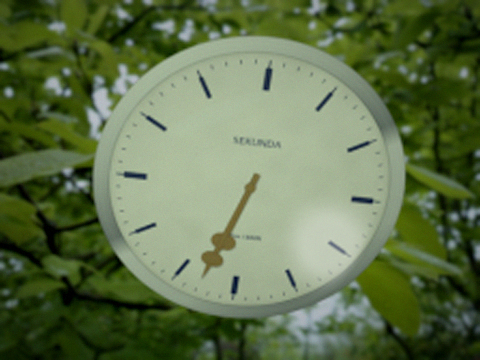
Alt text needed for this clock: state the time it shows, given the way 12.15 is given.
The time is 6.33
